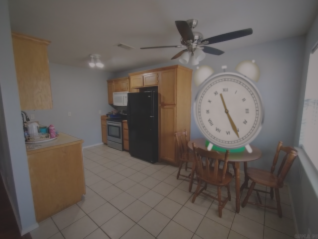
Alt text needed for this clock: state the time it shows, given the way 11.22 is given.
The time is 11.26
